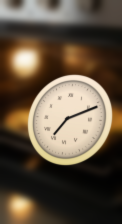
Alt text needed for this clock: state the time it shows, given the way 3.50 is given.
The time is 7.11
